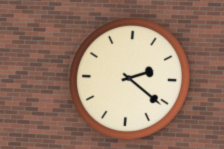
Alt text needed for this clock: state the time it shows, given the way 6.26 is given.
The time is 2.21
